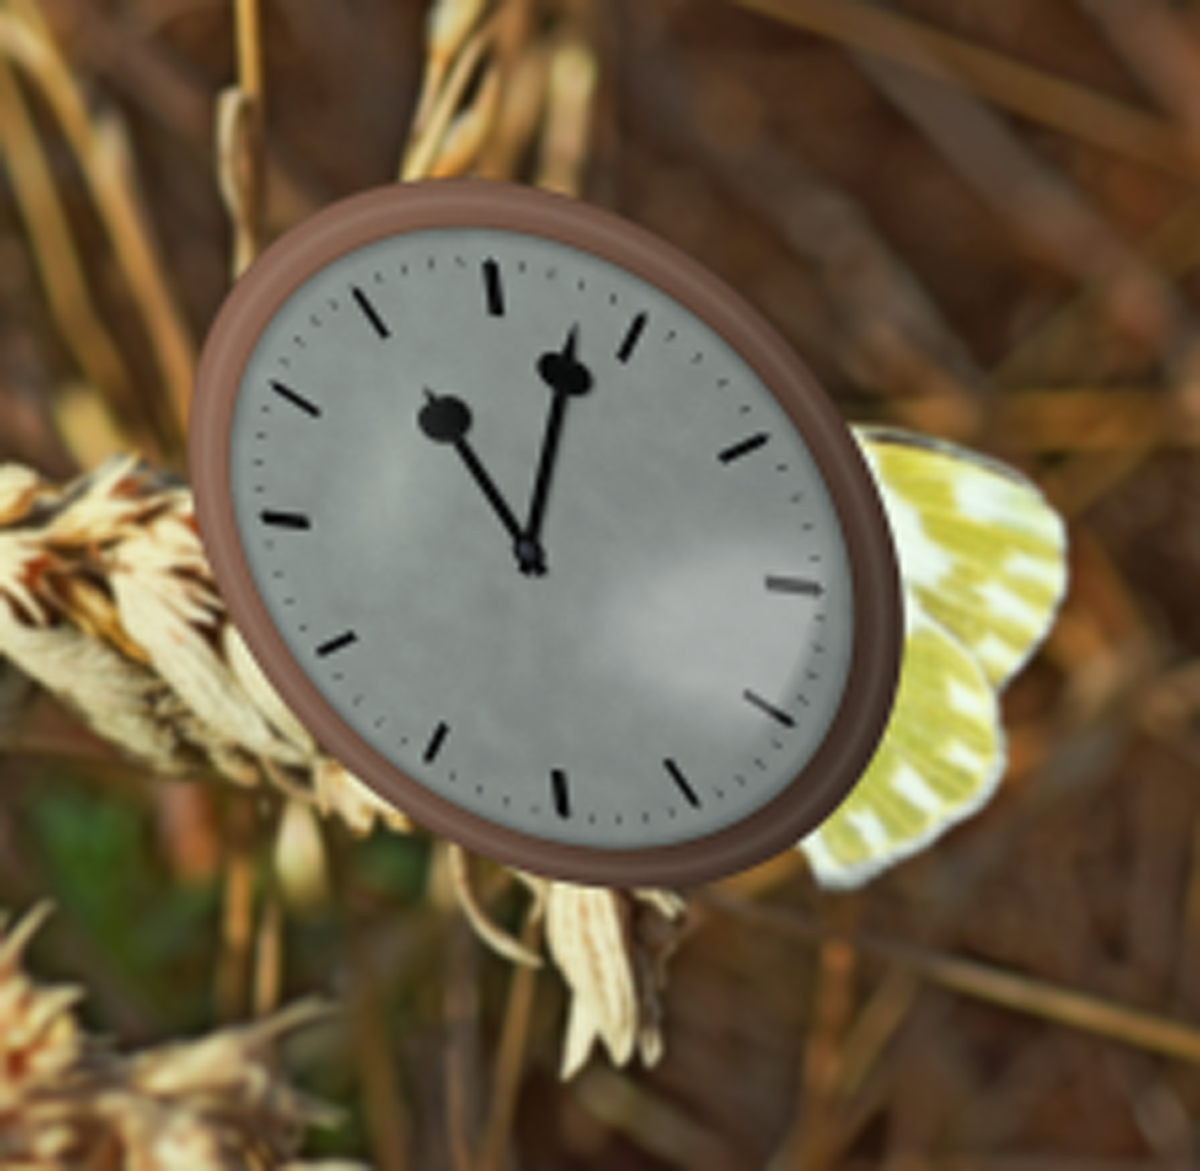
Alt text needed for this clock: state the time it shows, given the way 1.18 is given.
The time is 11.03
